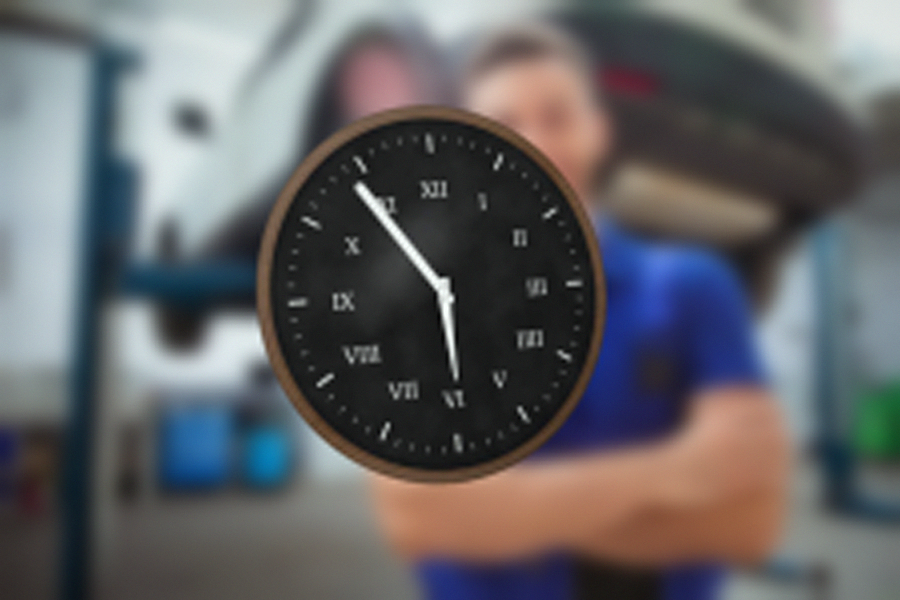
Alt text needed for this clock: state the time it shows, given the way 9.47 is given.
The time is 5.54
